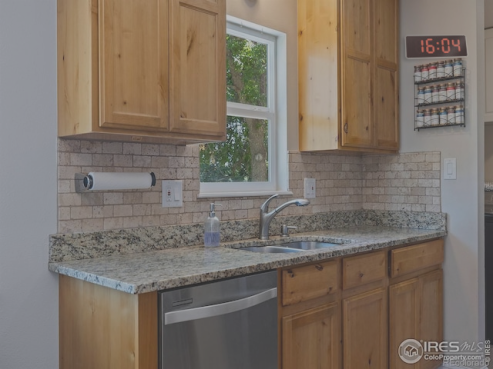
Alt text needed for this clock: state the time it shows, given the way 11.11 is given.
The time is 16.04
